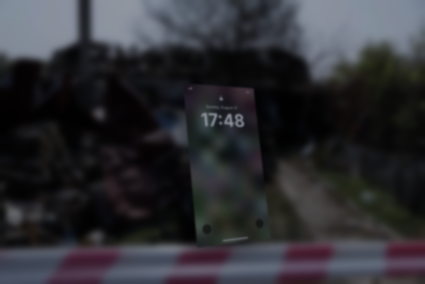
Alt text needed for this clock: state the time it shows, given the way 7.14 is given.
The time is 17.48
